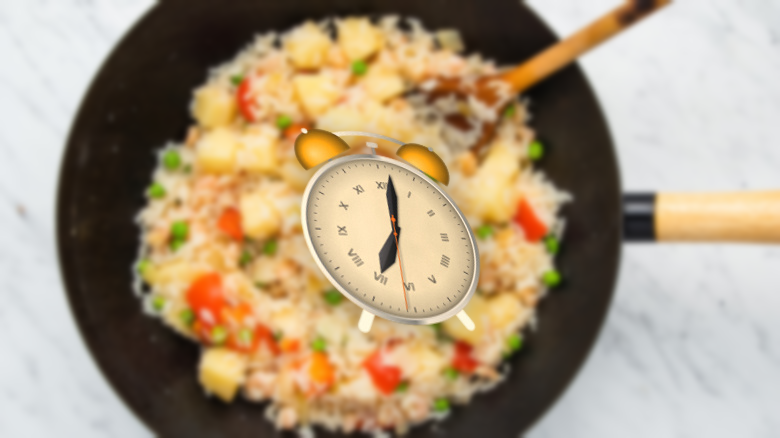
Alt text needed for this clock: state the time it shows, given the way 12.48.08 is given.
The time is 7.01.31
